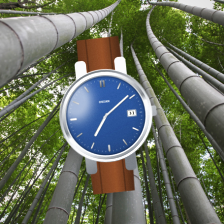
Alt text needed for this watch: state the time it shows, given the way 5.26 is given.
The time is 7.09
